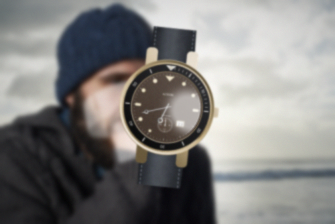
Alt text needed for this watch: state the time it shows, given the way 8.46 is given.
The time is 6.42
